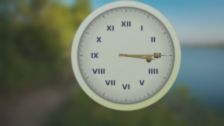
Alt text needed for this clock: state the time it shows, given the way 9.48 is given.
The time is 3.15
